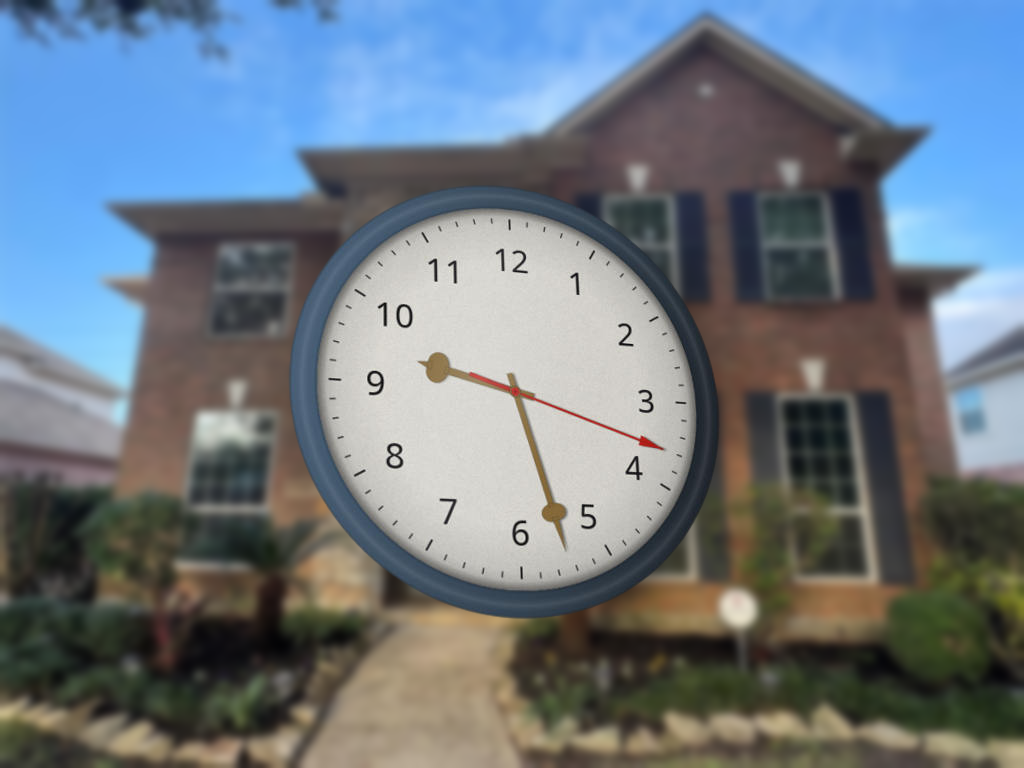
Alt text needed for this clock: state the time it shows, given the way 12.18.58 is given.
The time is 9.27.18
